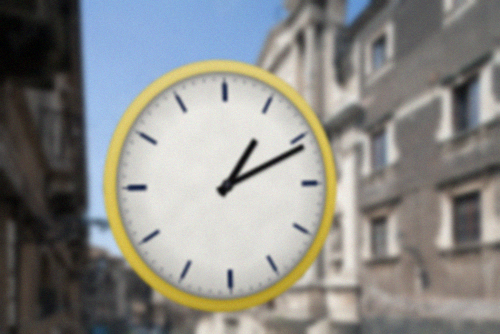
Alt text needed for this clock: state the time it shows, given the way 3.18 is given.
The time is 1.11
